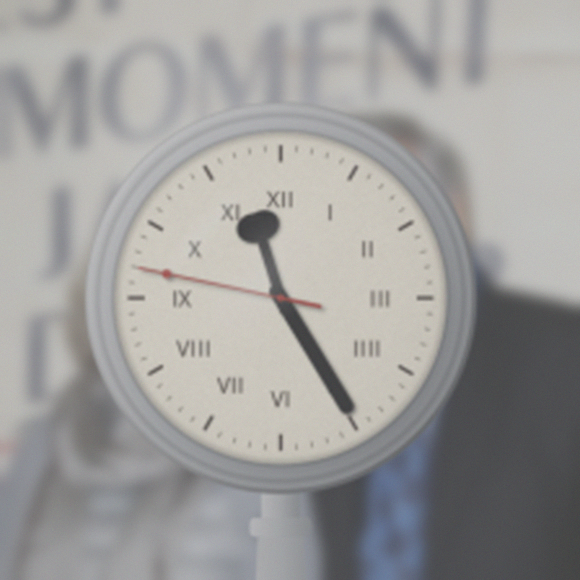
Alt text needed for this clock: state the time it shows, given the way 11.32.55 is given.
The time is 11.24.47
